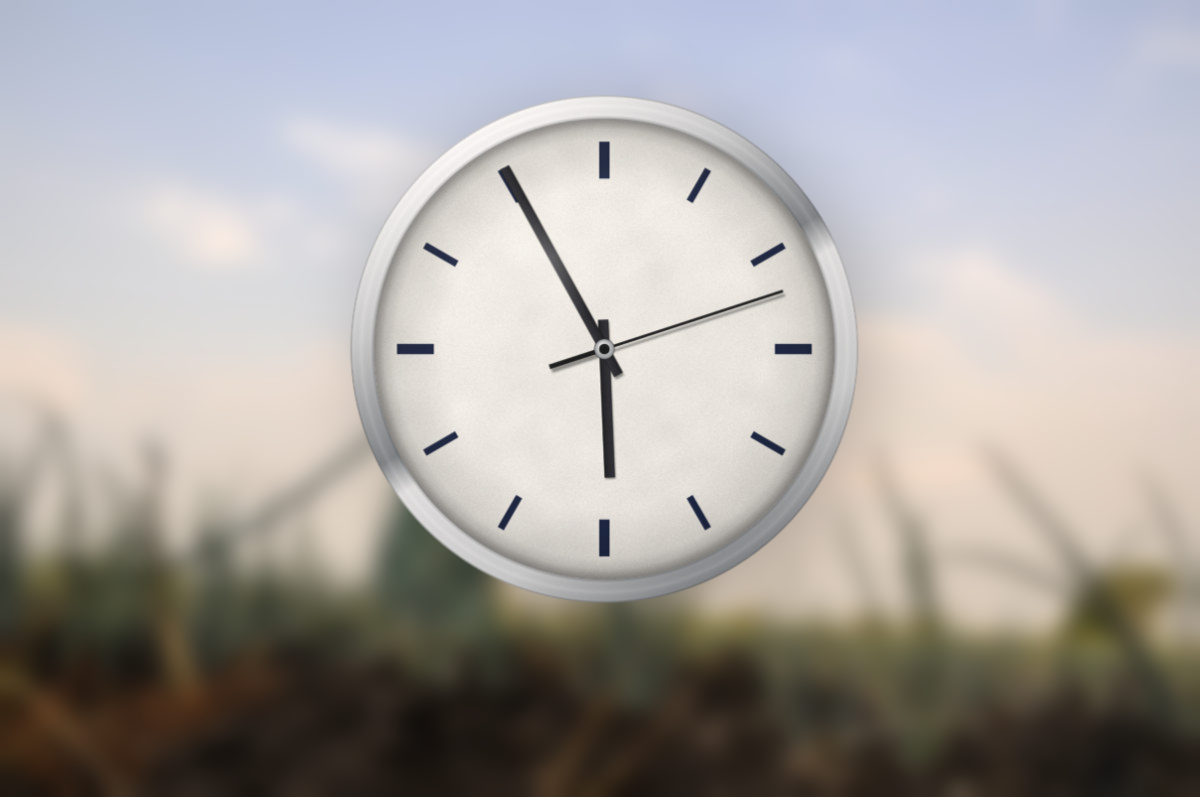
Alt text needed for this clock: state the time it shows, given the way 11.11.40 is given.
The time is 5.55.12
